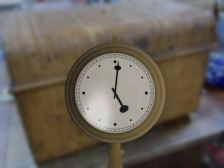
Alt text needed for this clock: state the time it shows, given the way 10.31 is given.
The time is 5.01
